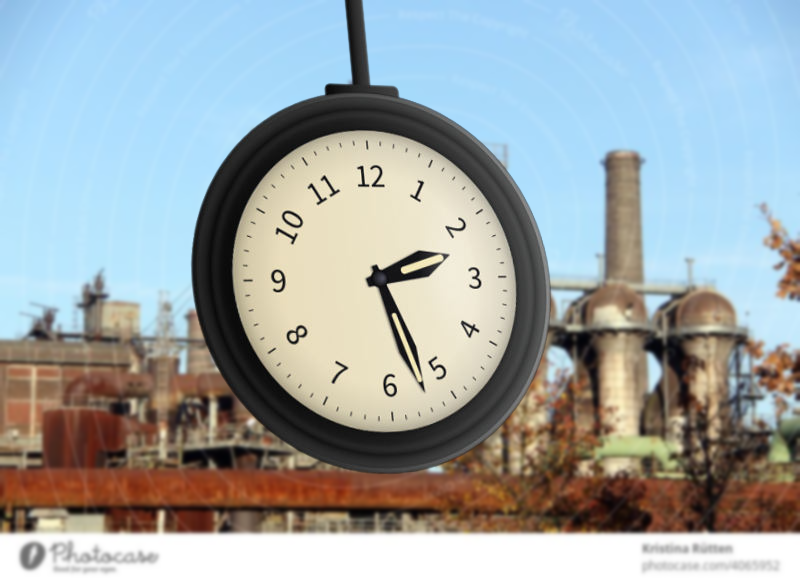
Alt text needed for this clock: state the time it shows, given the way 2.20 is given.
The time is 2.27
